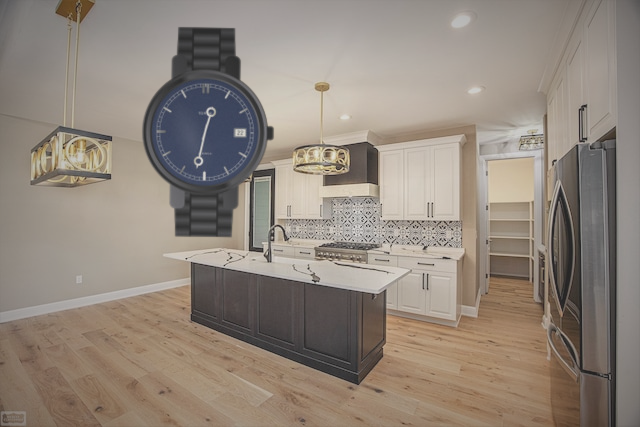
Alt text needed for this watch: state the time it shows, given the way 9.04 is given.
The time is 12.32
